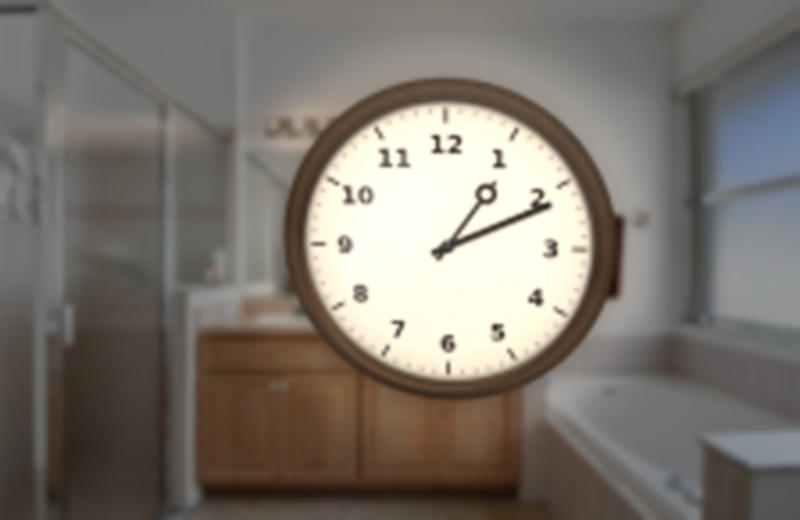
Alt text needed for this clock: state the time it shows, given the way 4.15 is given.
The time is 1.11
